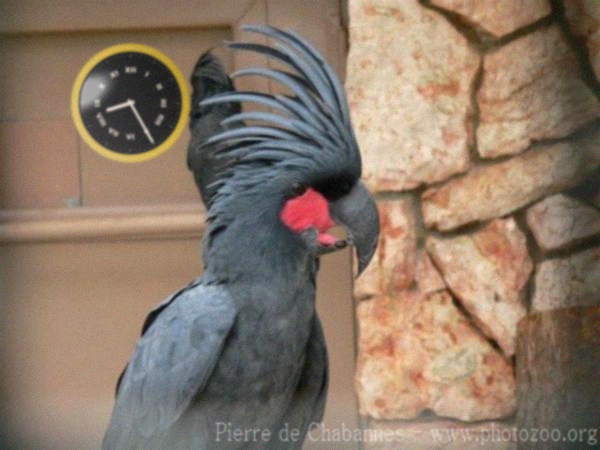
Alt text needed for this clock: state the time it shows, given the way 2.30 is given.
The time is 8.25
